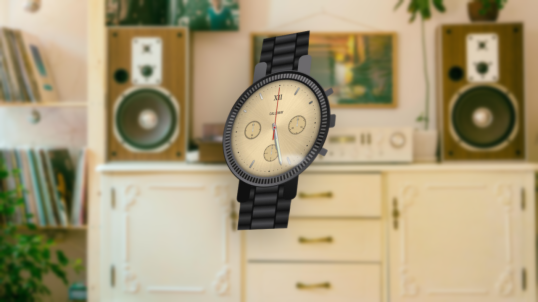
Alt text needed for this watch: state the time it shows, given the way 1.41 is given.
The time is 5.27
